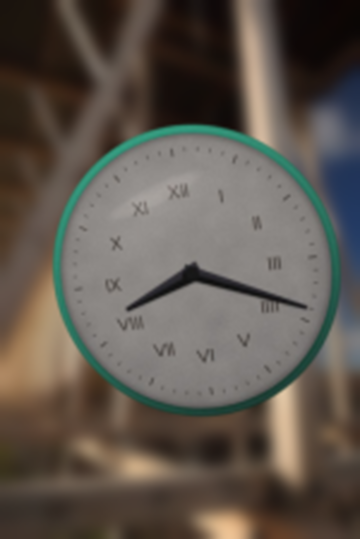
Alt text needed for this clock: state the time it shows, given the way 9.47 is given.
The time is 8.19
